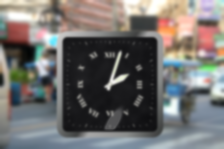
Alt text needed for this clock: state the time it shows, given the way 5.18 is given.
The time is 2.03
